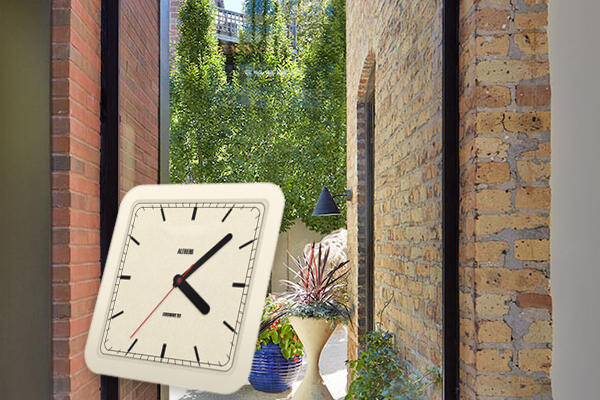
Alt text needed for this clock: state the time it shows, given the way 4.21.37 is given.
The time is 4.07.36
